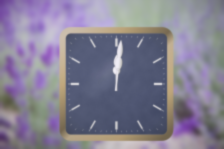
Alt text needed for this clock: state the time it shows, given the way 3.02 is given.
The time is 12.01
